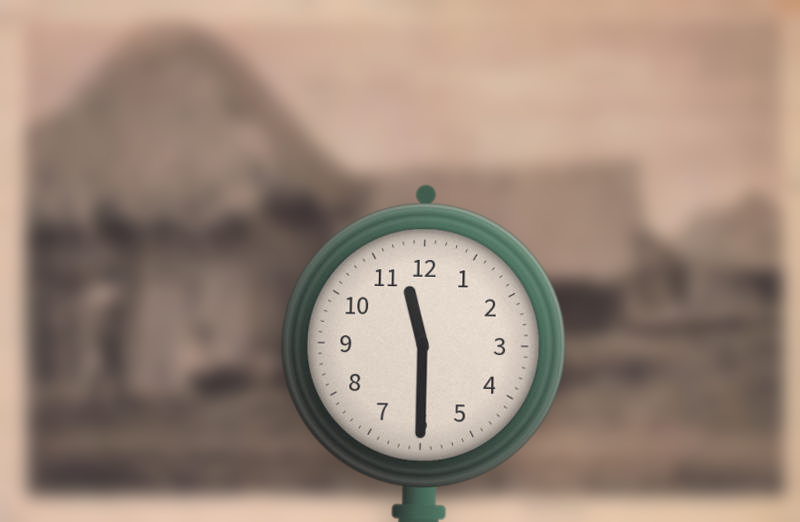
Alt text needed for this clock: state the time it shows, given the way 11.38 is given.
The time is 11.30
